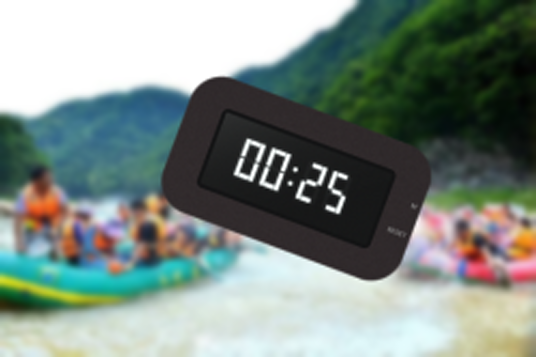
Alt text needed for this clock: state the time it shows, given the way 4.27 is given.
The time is 0.25
